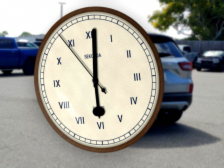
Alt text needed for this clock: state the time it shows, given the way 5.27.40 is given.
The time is 6.00.54
